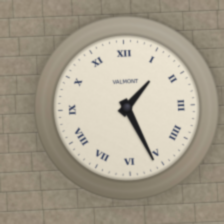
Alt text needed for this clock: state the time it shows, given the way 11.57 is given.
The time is 1.26
